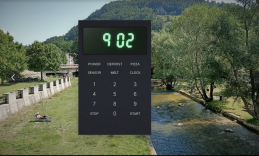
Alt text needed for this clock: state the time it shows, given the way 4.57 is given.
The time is 9.02
